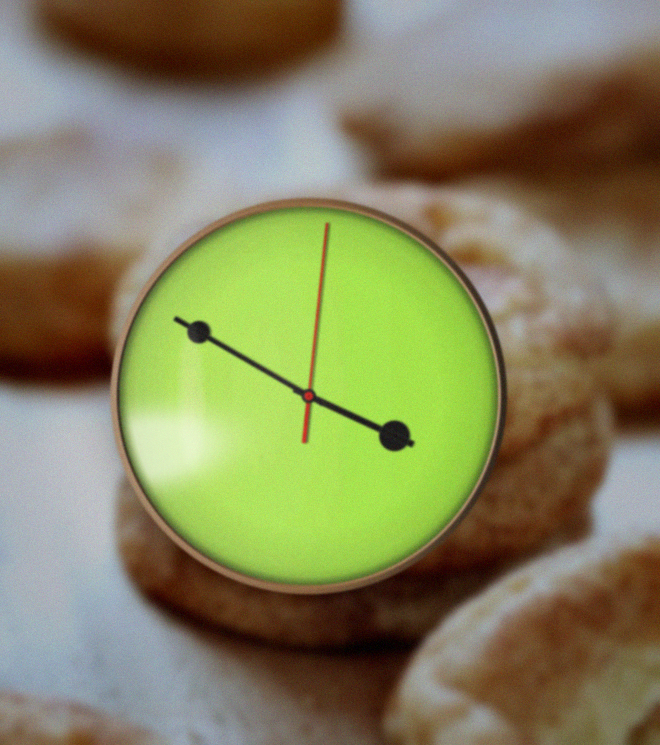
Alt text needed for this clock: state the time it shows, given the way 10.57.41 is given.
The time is 3.50.01
